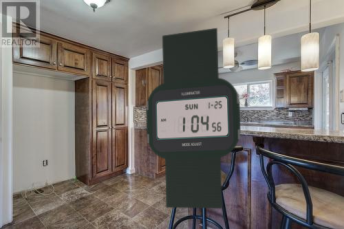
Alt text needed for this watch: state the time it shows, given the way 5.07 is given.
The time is 1.04
